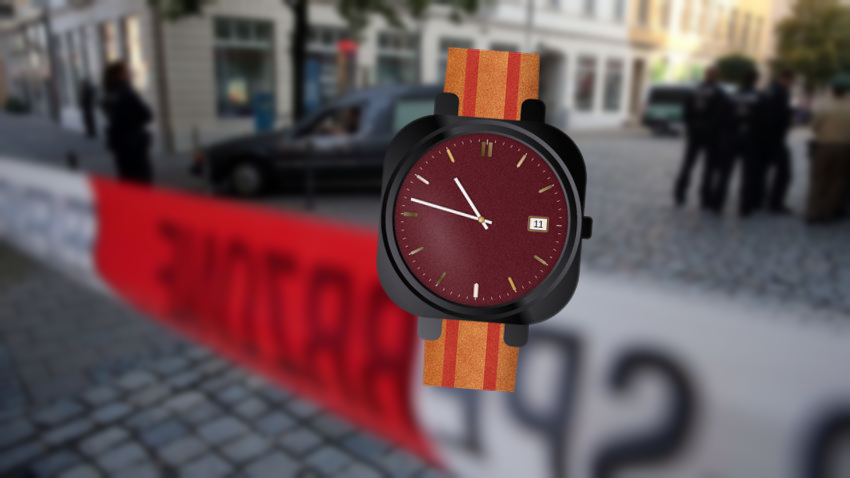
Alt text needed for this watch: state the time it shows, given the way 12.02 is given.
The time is 10.47
